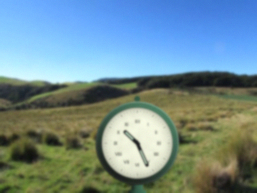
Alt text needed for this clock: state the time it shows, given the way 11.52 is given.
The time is 10.26
